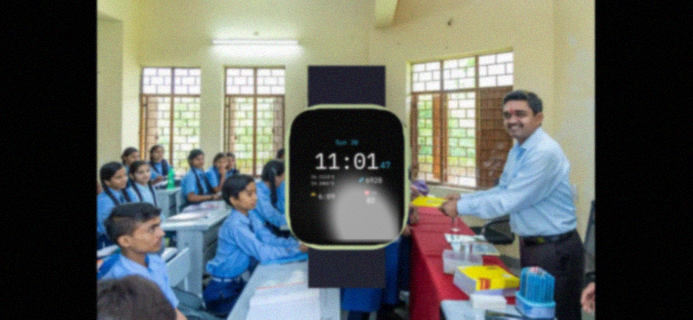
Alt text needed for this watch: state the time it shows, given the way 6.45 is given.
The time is 11.01
